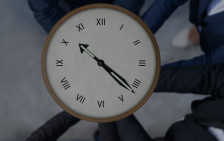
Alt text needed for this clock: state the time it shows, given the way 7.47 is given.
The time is 10.22
